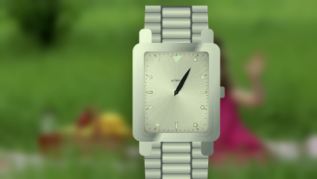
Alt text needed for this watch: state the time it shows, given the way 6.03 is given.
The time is 1.05
